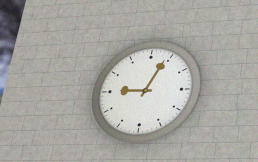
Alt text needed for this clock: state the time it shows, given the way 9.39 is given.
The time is 9.04
